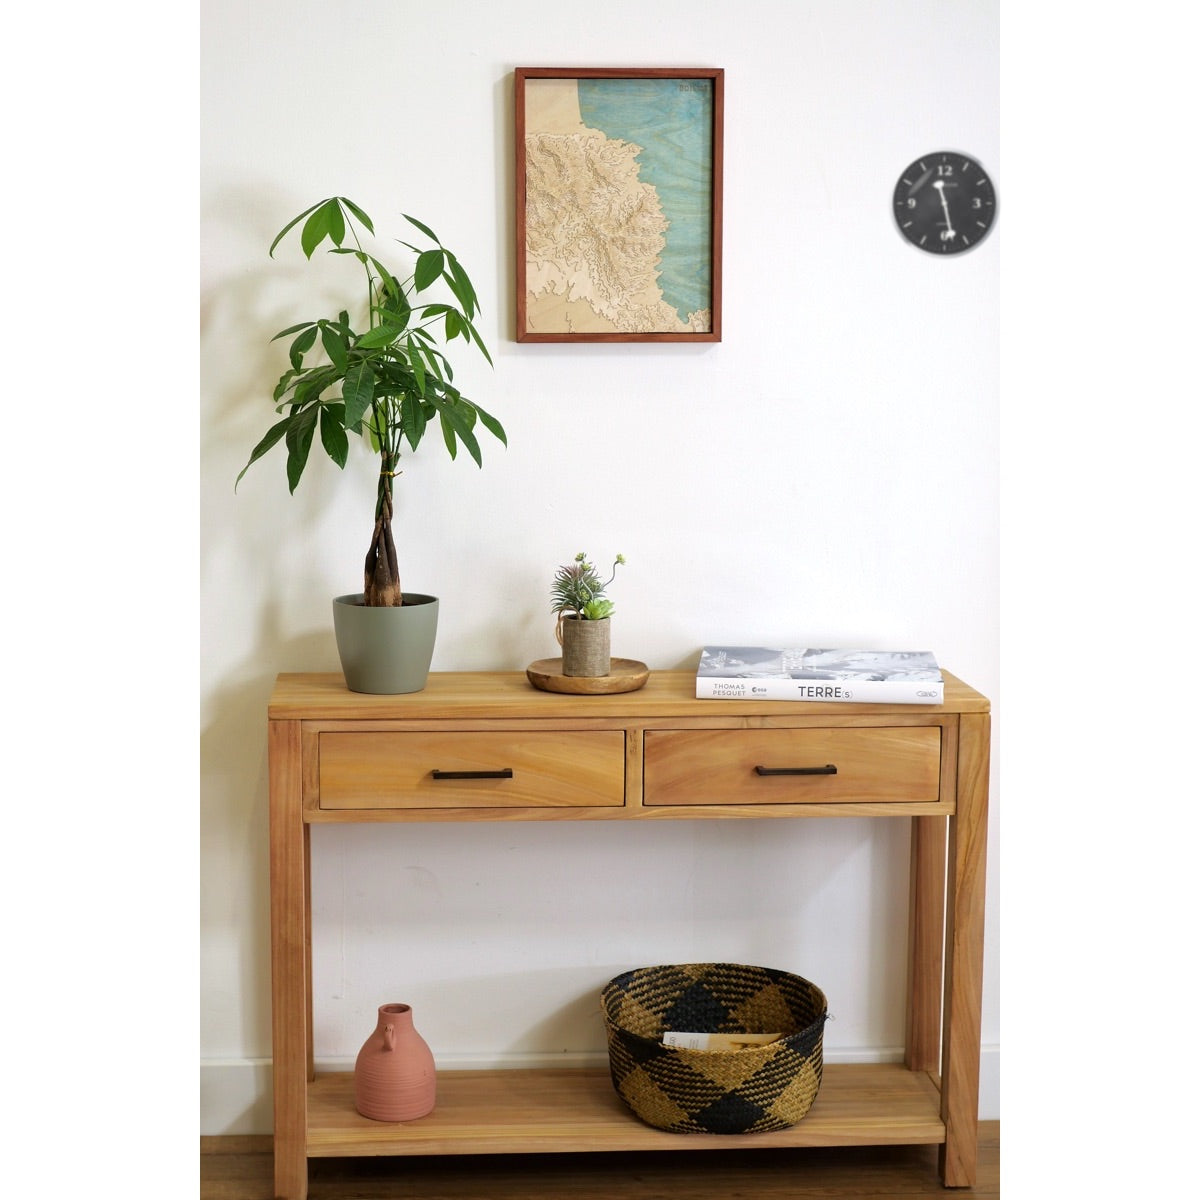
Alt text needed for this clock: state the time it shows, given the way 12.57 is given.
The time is 11.28
